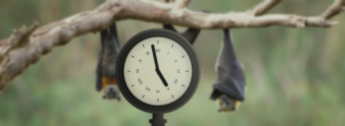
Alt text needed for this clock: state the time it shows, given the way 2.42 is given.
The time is 4.58
